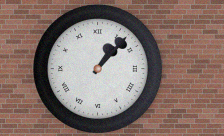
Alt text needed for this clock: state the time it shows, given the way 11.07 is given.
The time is 1.07
